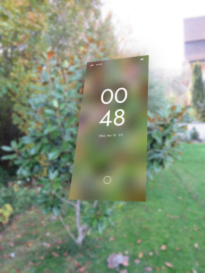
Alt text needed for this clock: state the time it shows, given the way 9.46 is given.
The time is 0.48
